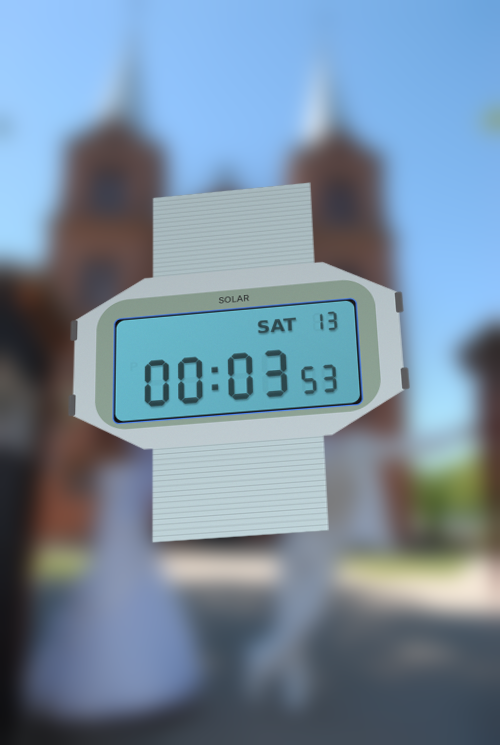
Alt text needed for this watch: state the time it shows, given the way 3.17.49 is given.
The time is 0.03.53
